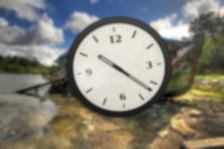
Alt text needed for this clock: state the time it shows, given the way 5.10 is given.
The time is 10.22
